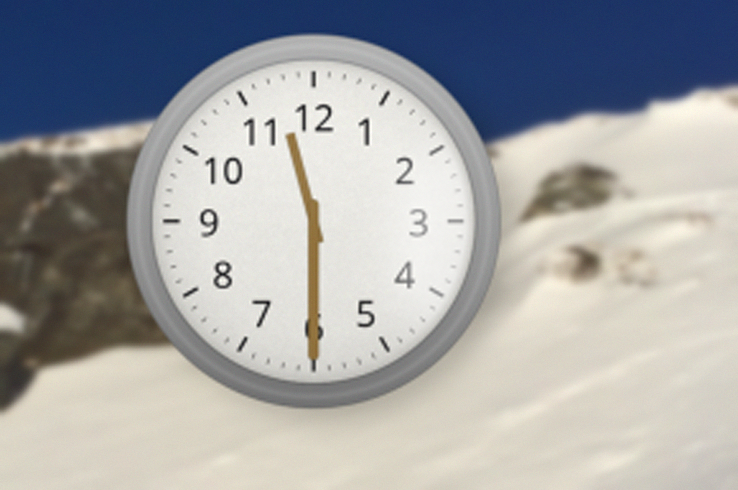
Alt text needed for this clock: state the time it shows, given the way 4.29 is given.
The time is 11.30
